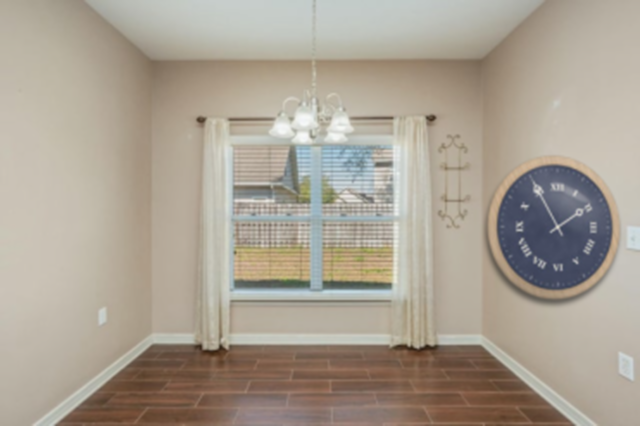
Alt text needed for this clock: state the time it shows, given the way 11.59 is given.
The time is 1.55
